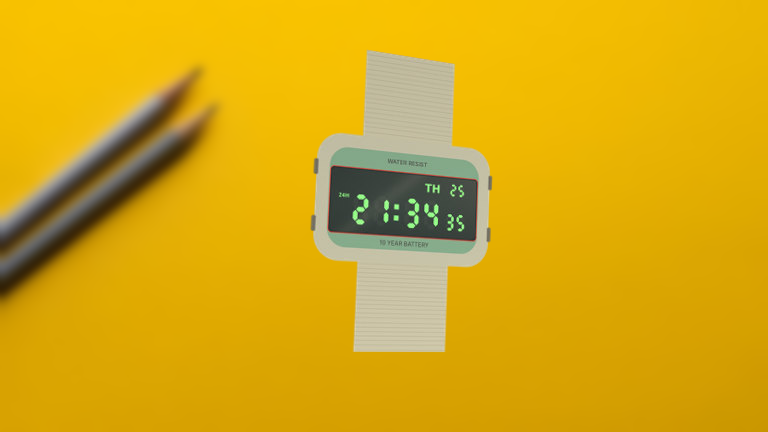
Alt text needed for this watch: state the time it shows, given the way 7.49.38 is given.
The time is 21.34.35
